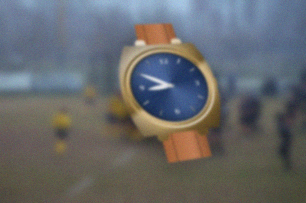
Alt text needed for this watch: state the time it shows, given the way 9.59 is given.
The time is 8.50
